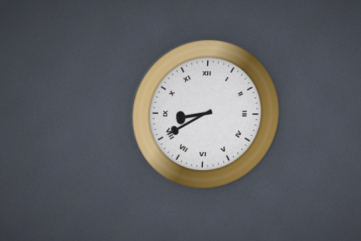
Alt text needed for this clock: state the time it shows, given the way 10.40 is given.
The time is 8.40
